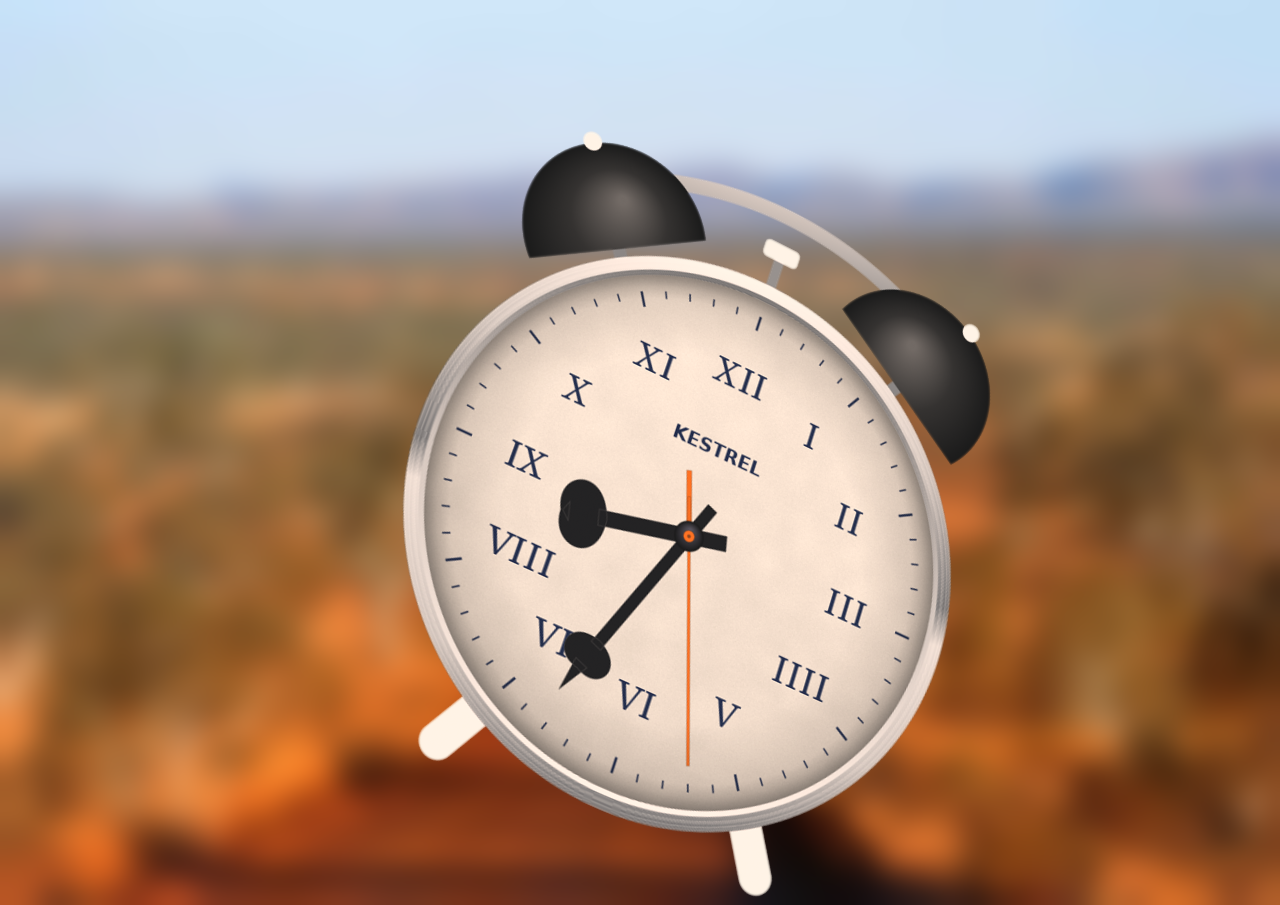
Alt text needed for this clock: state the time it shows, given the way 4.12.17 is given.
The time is 8.33.27
